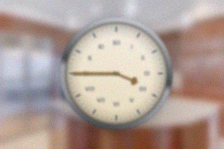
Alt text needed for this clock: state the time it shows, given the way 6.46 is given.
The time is 3.45
